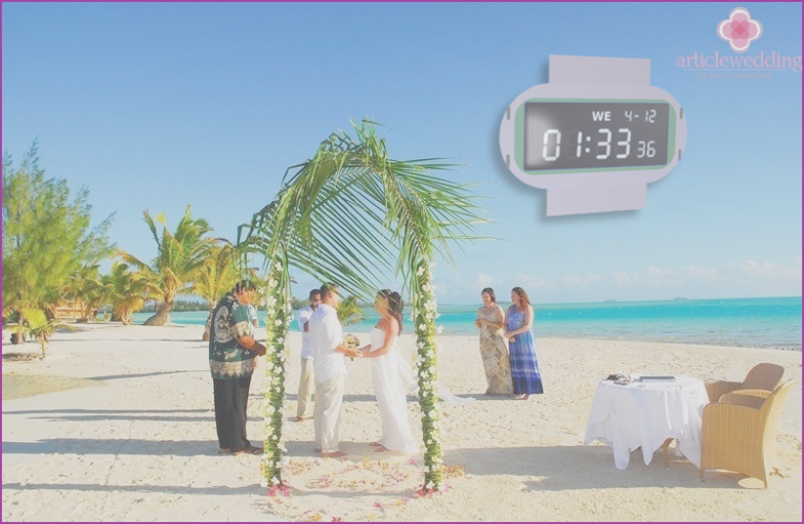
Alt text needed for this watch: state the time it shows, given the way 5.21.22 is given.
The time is 1.33.36
